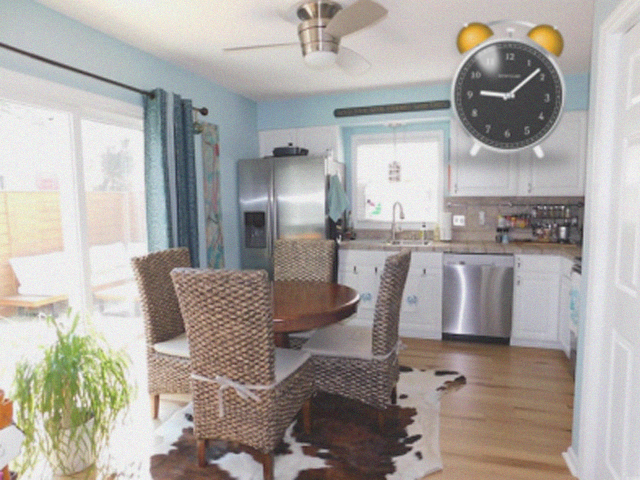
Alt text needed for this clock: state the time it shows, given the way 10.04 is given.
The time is 9.08
